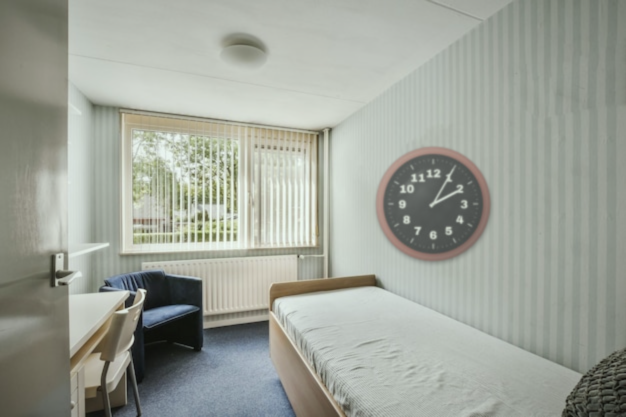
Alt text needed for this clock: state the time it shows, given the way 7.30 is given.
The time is 2.05
